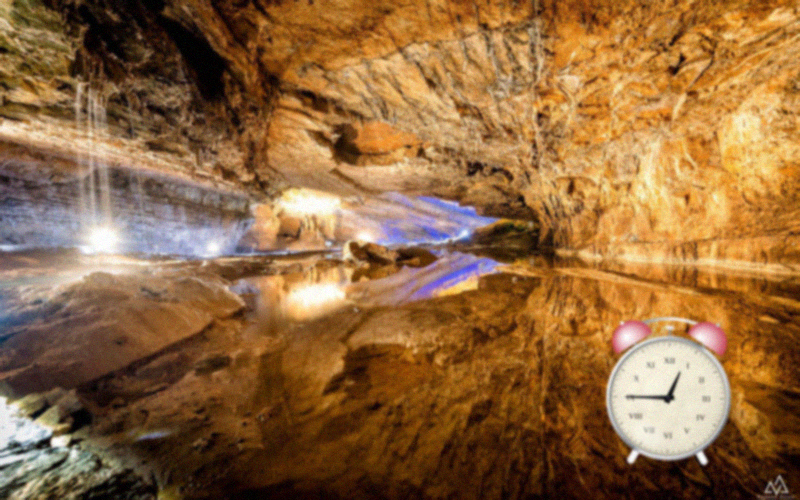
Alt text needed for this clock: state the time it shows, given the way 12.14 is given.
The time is 12.45
